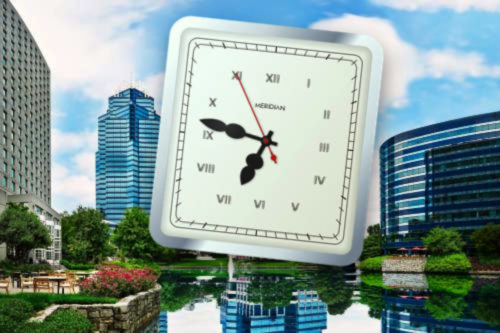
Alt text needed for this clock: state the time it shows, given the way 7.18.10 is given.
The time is 6.46.55
